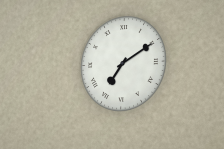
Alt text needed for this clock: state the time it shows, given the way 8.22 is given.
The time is 7.10
